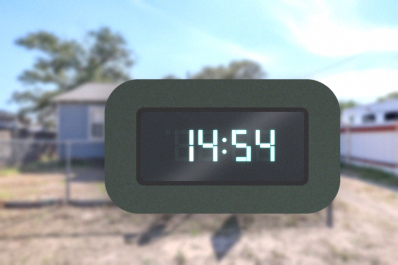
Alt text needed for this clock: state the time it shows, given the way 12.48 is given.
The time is 14.54
